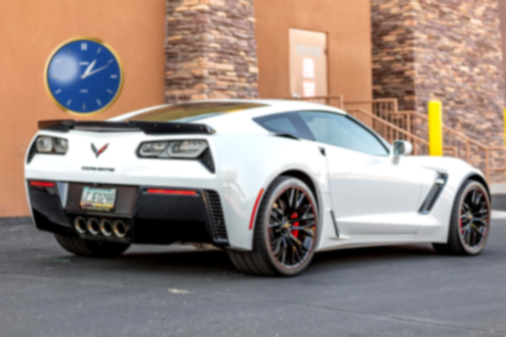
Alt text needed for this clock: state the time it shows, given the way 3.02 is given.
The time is 1.11
